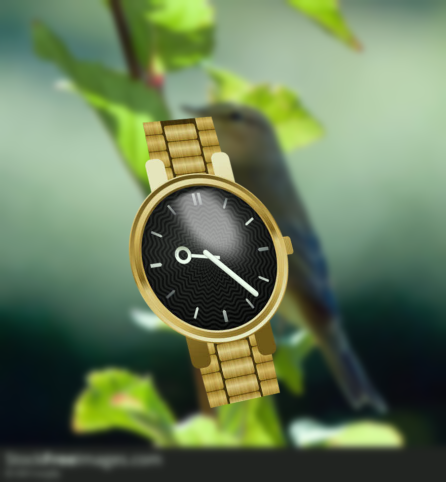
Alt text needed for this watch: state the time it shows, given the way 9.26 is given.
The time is 9.23
